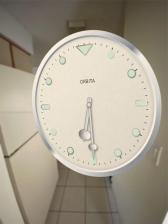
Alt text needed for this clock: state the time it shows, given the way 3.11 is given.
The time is 6.30
